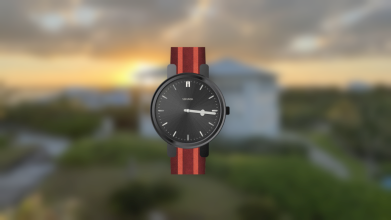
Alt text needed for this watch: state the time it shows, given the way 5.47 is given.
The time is 3.16
